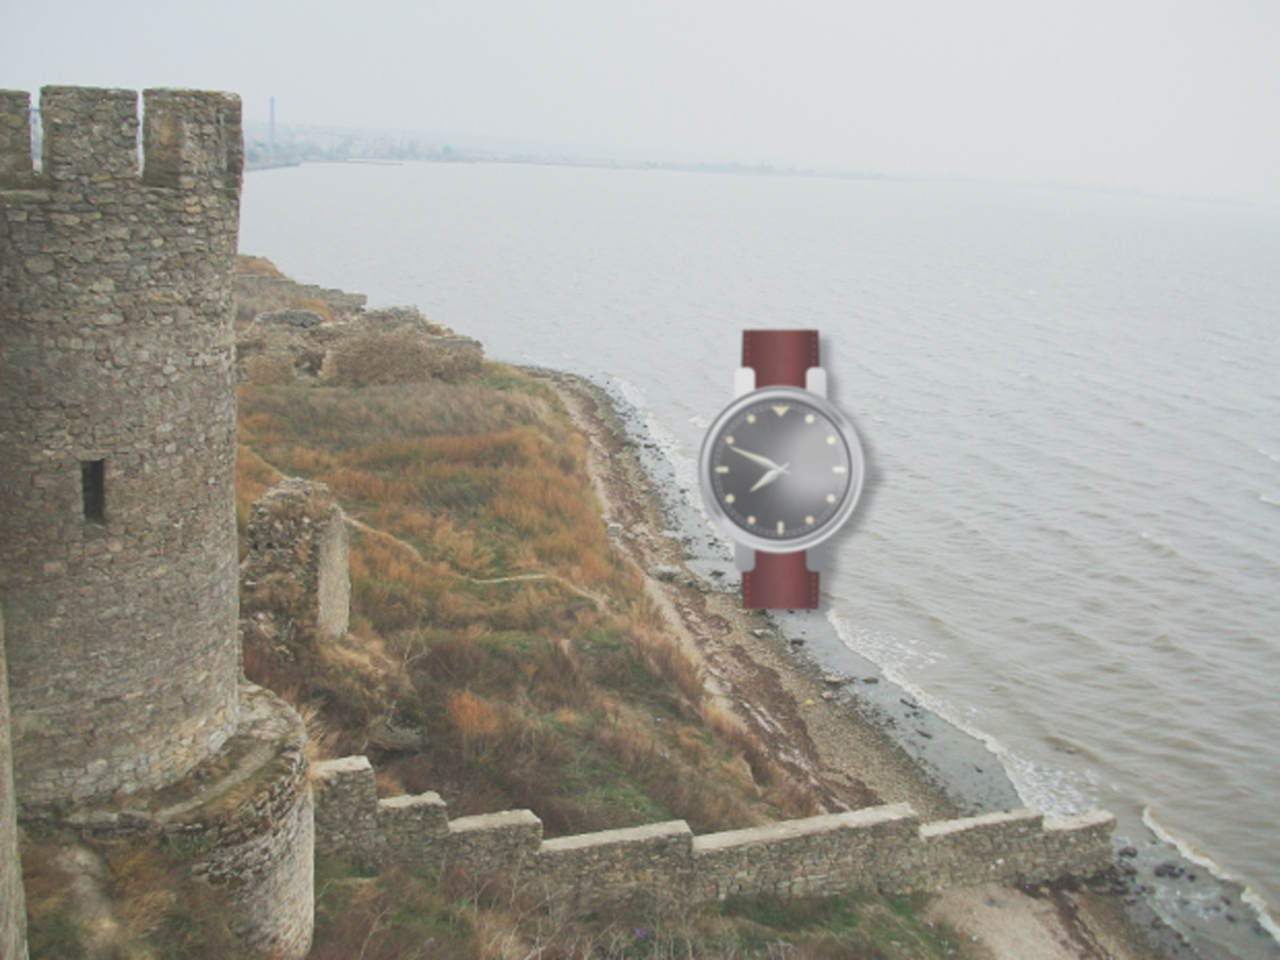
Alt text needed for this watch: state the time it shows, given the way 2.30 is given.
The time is 7.49
